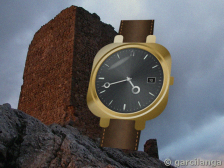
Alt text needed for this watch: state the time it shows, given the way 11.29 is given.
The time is 4.42
